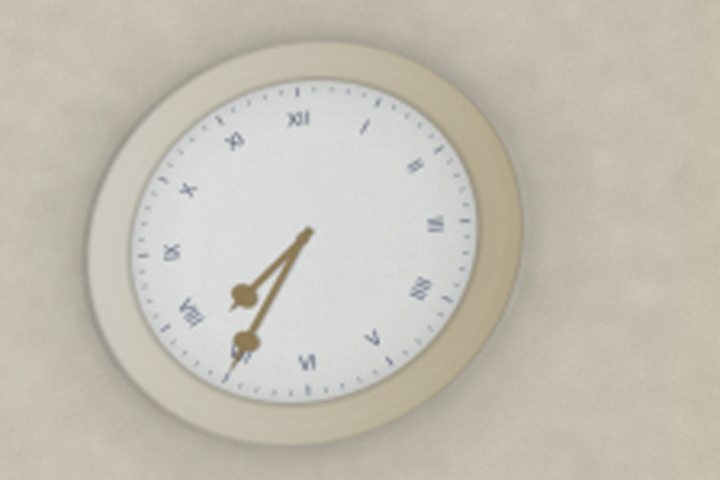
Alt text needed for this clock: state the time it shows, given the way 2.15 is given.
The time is 7.35
